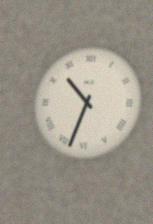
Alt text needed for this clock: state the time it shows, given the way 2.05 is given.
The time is 10.33
